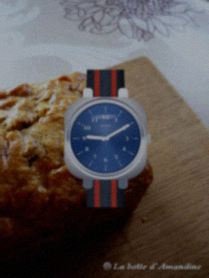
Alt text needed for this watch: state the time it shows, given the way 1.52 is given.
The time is 9.10
